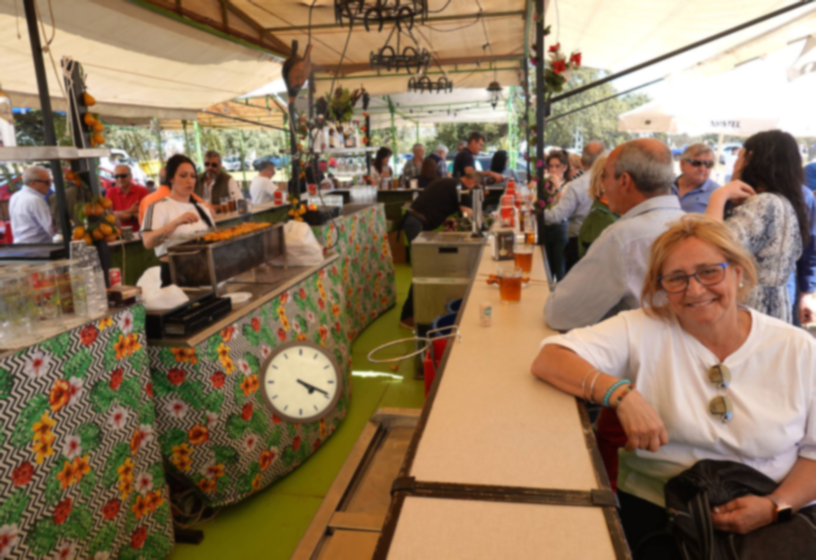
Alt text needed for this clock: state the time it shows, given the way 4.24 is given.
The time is 4.19
